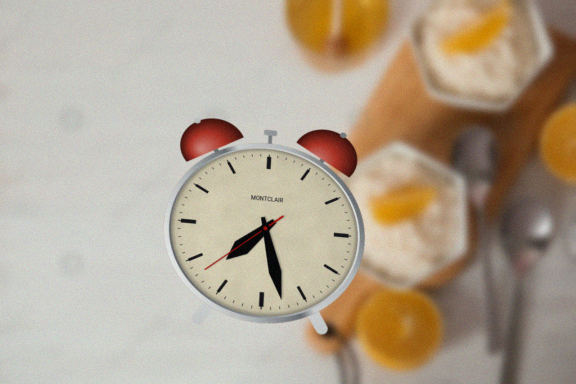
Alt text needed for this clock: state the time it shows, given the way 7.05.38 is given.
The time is 7.27.38
